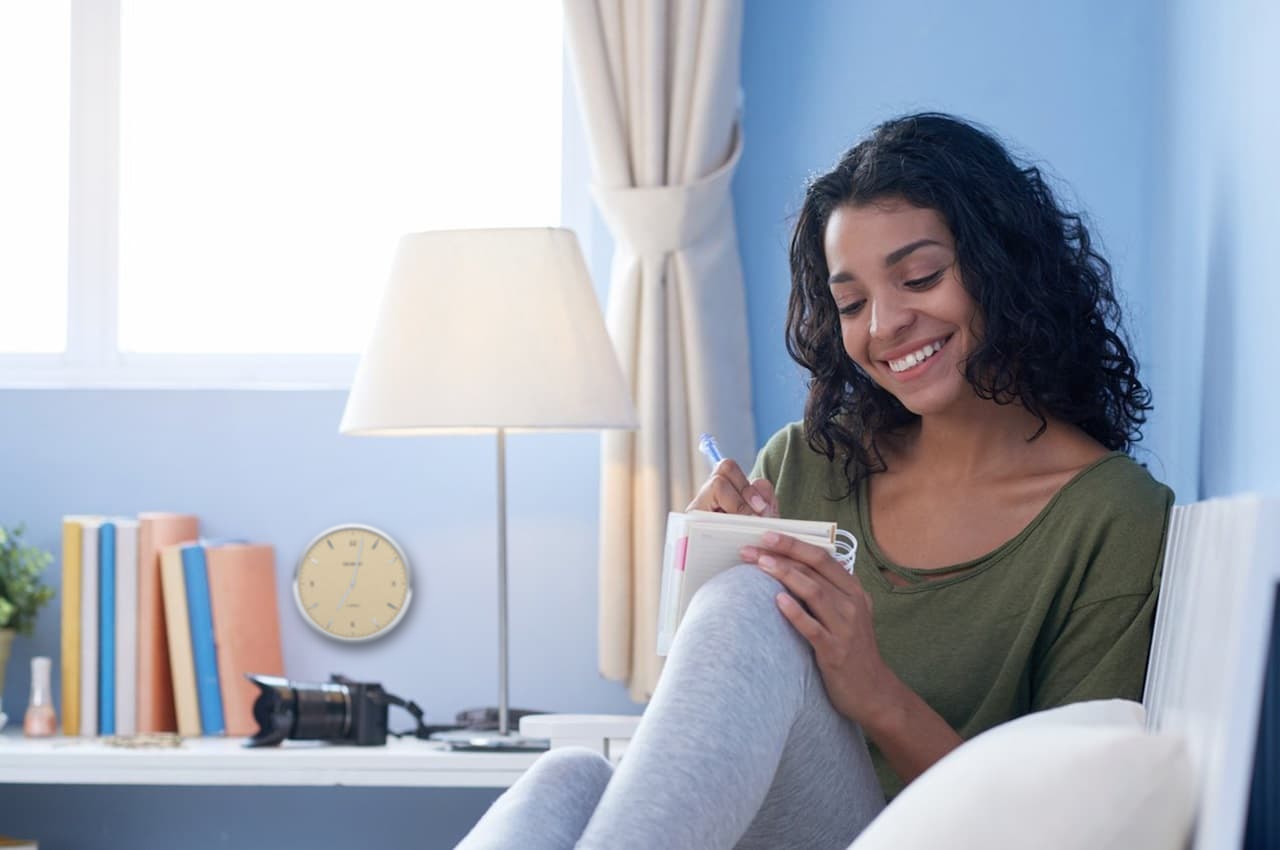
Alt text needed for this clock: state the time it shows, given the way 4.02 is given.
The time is 7.02
